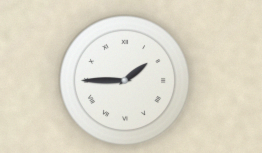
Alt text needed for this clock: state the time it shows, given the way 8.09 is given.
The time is 1.45
